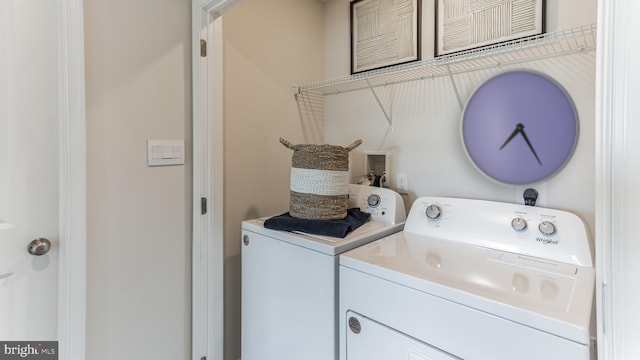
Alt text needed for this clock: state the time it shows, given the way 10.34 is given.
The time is 7.25
